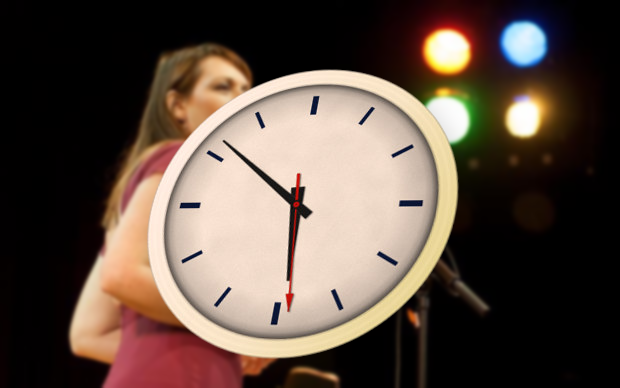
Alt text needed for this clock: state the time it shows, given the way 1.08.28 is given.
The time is 5.51.29
